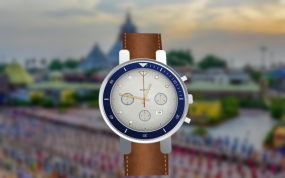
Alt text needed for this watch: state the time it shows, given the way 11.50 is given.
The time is 12.47
